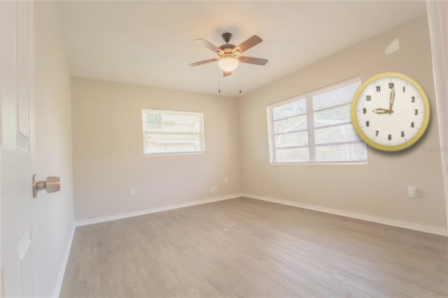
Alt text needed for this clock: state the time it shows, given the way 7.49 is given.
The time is 9.01
